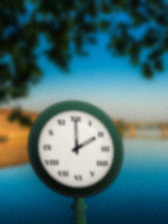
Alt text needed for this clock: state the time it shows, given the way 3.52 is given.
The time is 2.00
